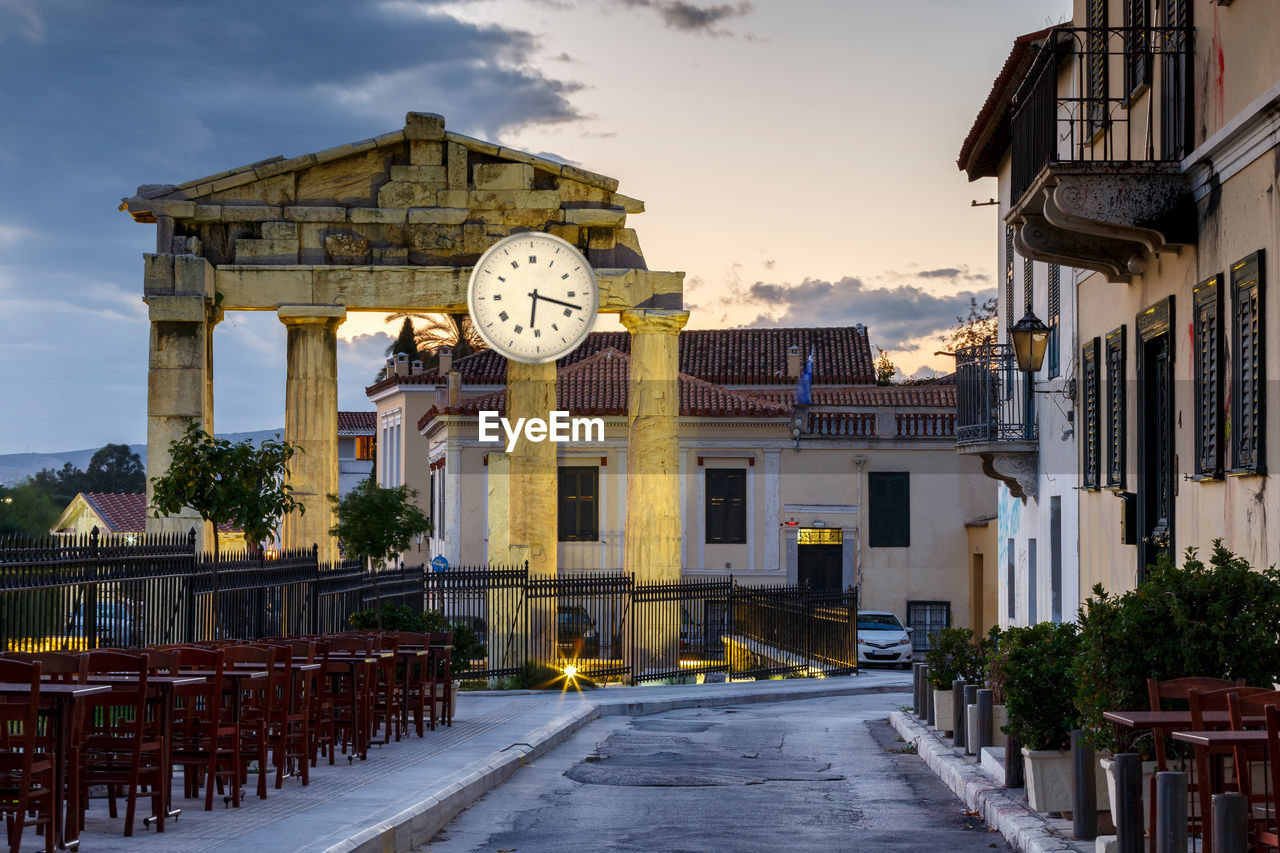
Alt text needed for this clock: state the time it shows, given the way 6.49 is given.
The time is 6.18
